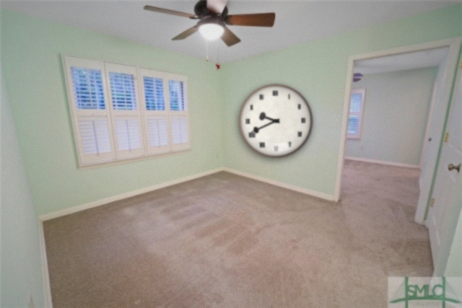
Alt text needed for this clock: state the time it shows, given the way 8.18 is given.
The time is 9.41
